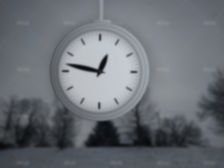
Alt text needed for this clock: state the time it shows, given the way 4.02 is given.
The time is 12.47
